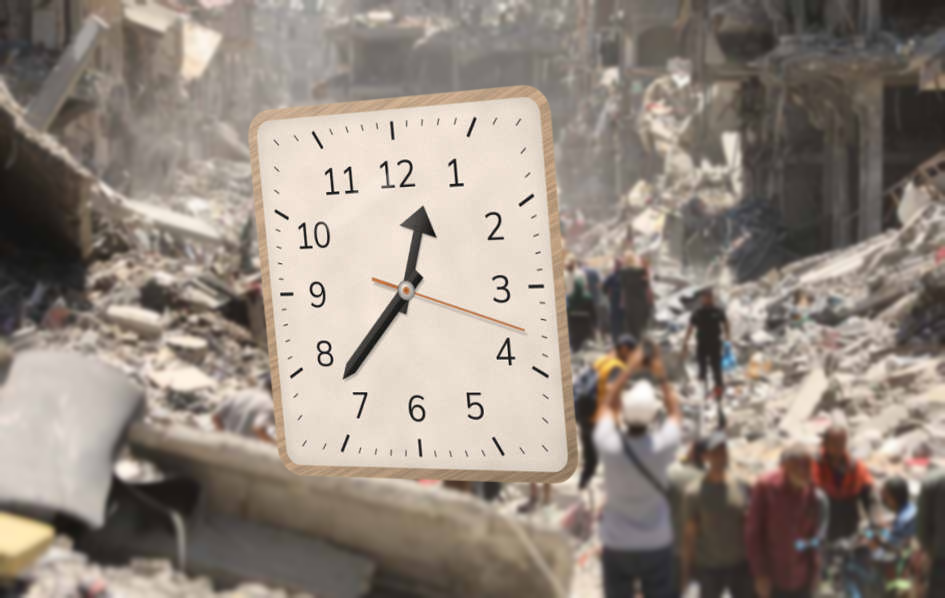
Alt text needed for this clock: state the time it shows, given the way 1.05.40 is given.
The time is 12.37.18
